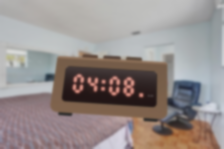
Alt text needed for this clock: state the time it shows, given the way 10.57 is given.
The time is 4.08
